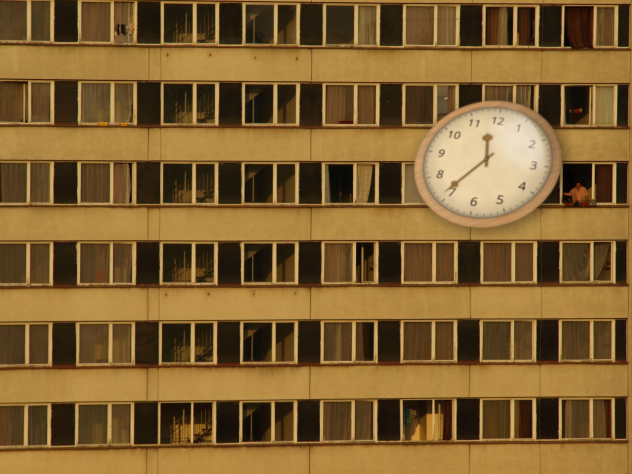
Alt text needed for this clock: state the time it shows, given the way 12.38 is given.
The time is 11.36
